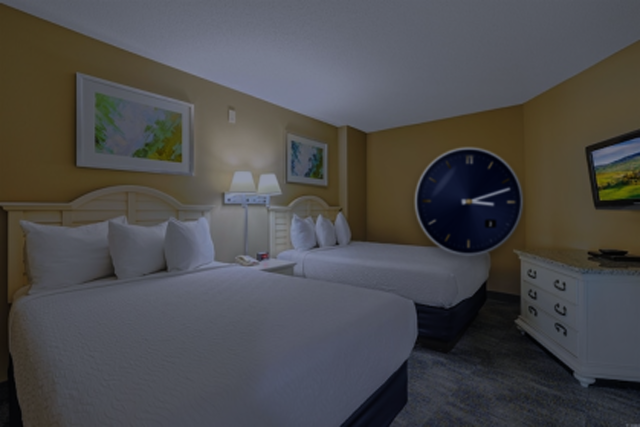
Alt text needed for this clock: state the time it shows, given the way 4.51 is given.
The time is 3.12
